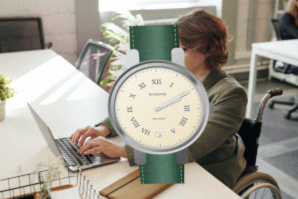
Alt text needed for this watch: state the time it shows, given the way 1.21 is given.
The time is 2.10
